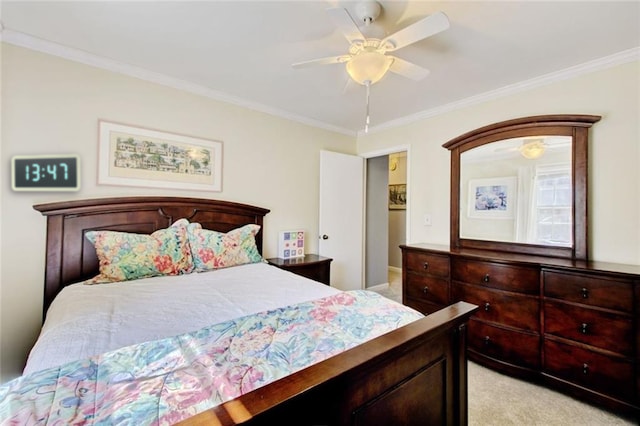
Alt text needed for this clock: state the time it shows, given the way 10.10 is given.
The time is 13.47
